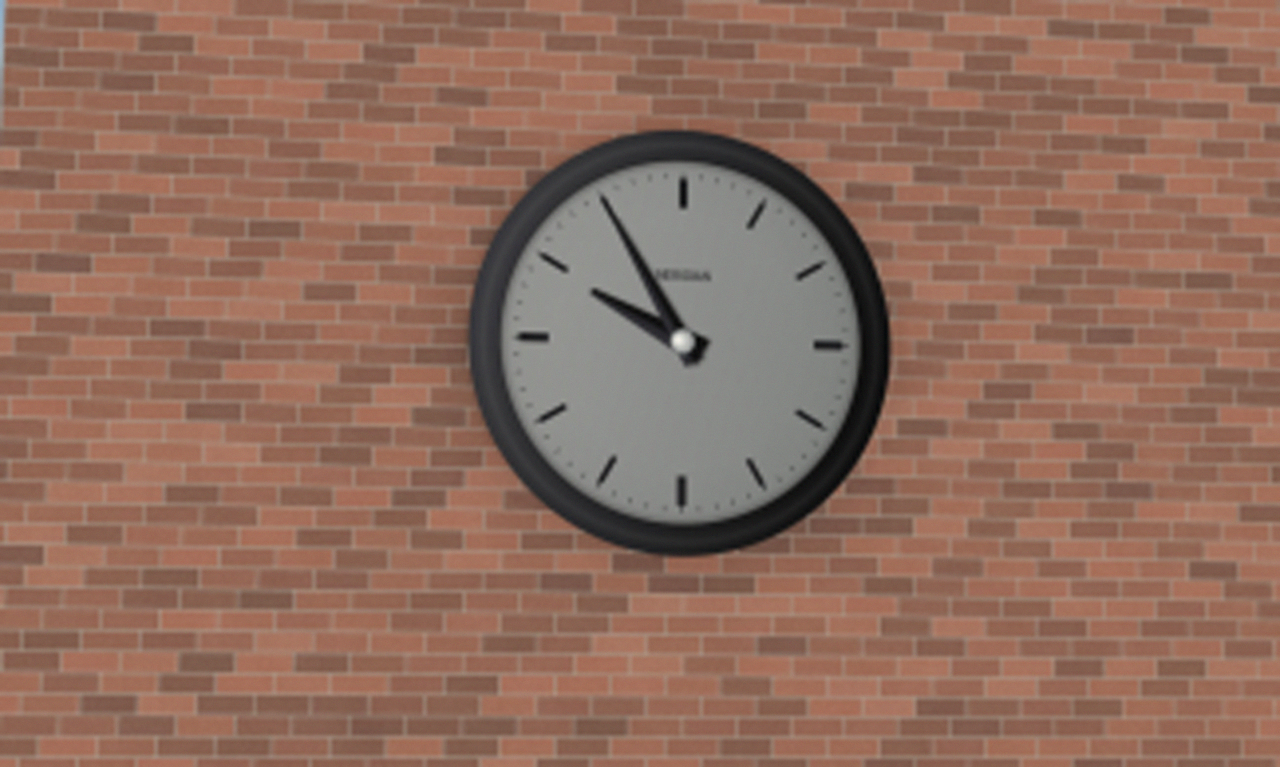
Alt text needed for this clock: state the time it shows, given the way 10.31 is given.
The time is 9.55
